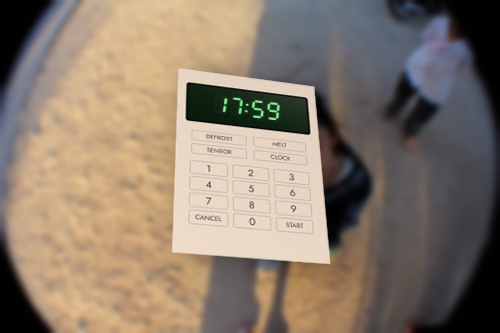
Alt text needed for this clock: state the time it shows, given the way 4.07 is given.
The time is 17.59
